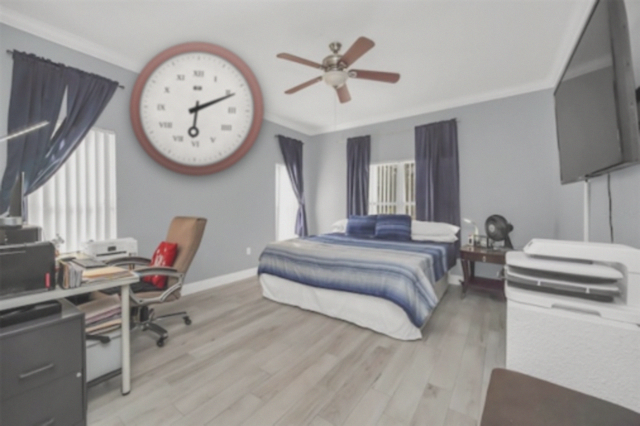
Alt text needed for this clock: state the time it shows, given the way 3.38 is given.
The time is 6.11
